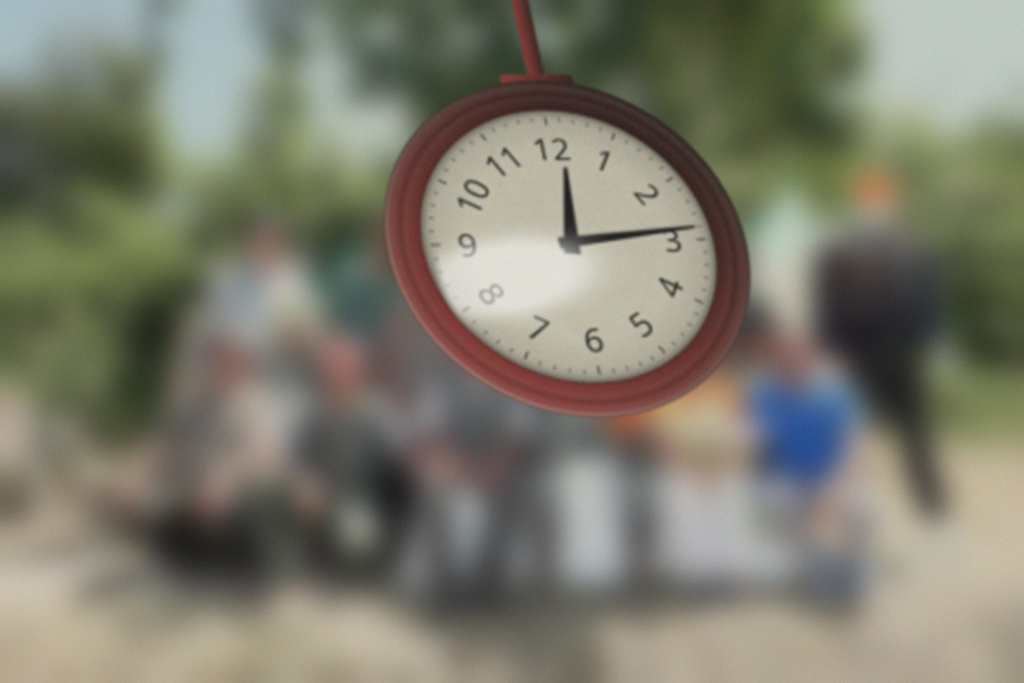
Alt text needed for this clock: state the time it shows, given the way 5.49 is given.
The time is 12.14
